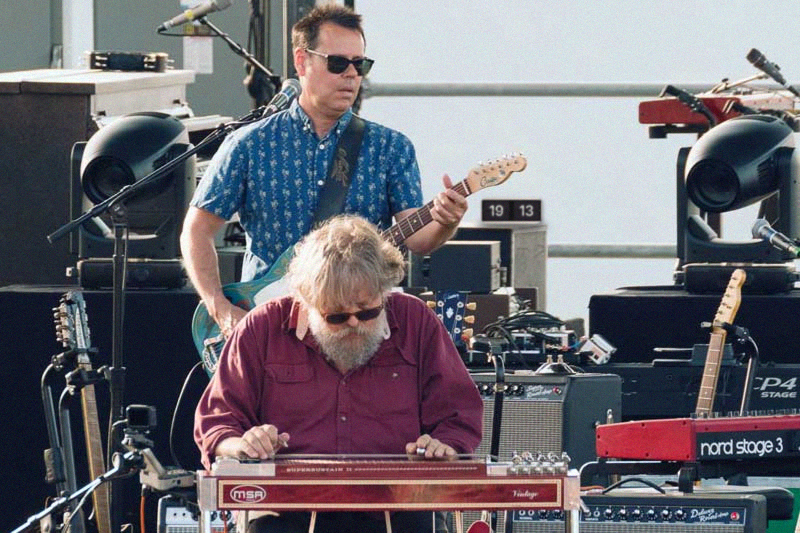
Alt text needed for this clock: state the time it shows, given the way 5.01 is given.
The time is 19.13
